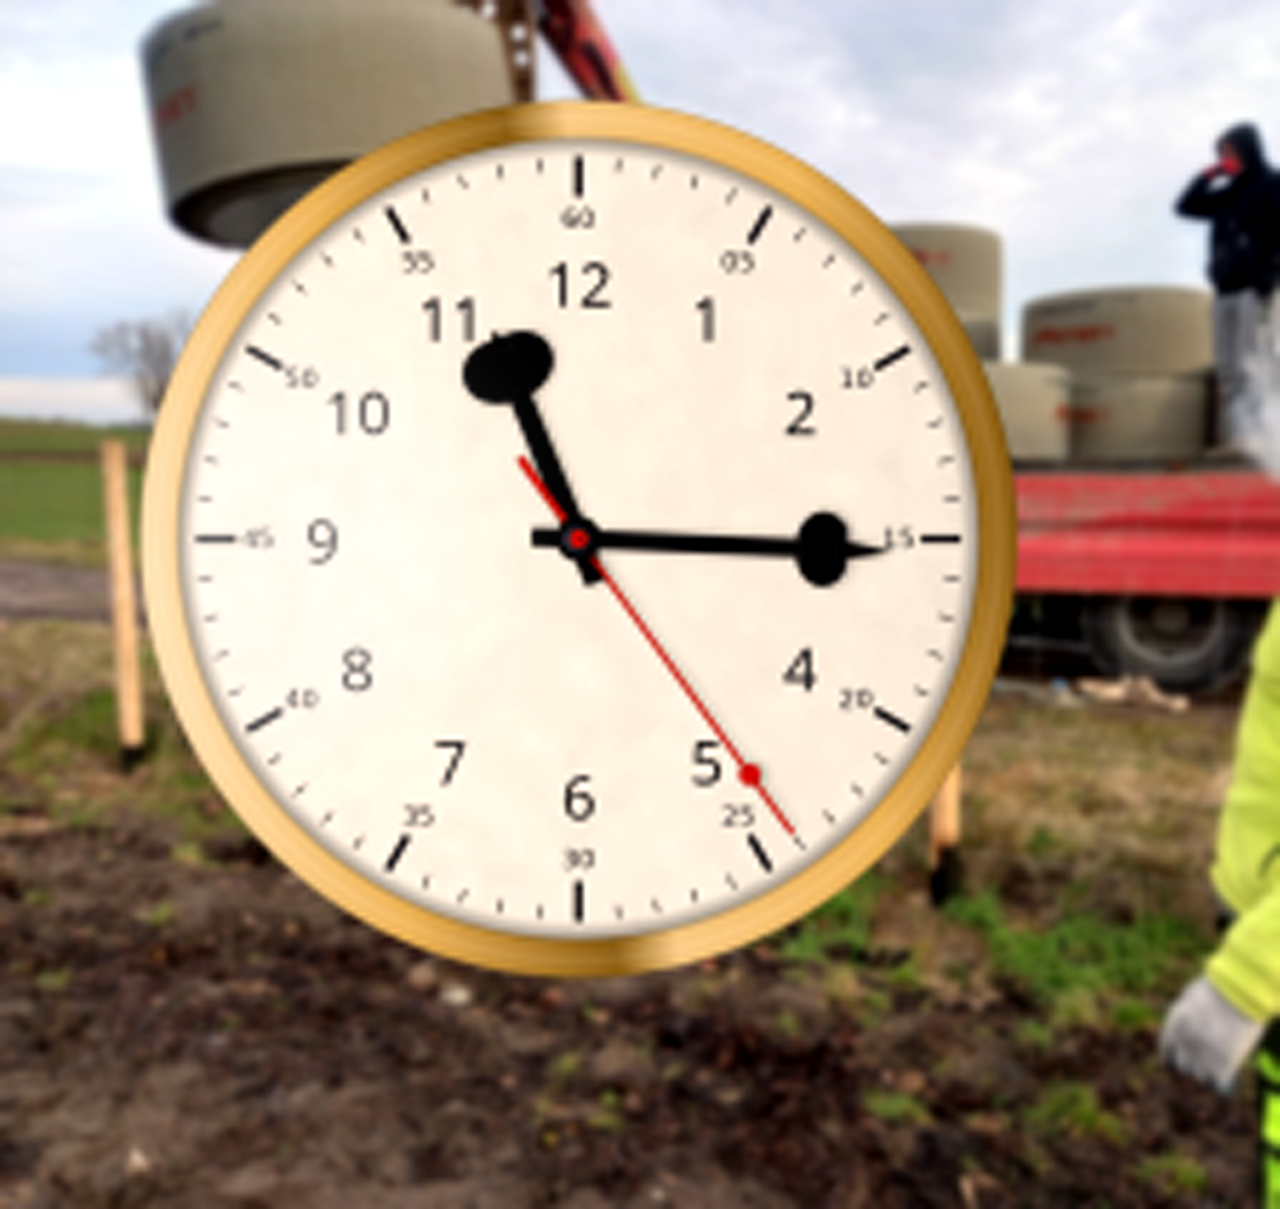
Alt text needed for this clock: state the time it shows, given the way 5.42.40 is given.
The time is 11.15.24
